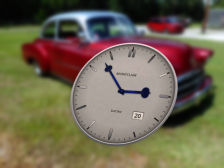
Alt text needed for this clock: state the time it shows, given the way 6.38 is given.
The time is 2.53
